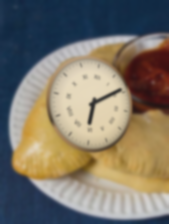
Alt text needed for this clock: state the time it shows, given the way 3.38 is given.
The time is 6.09
